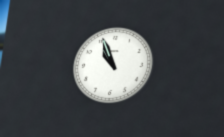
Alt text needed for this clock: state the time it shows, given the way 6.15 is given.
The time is 10.56
